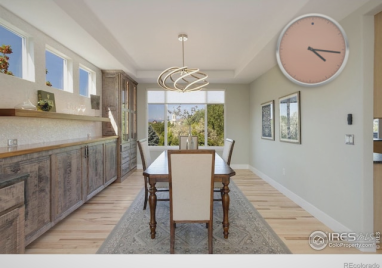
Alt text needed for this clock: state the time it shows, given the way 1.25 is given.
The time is 4.16
